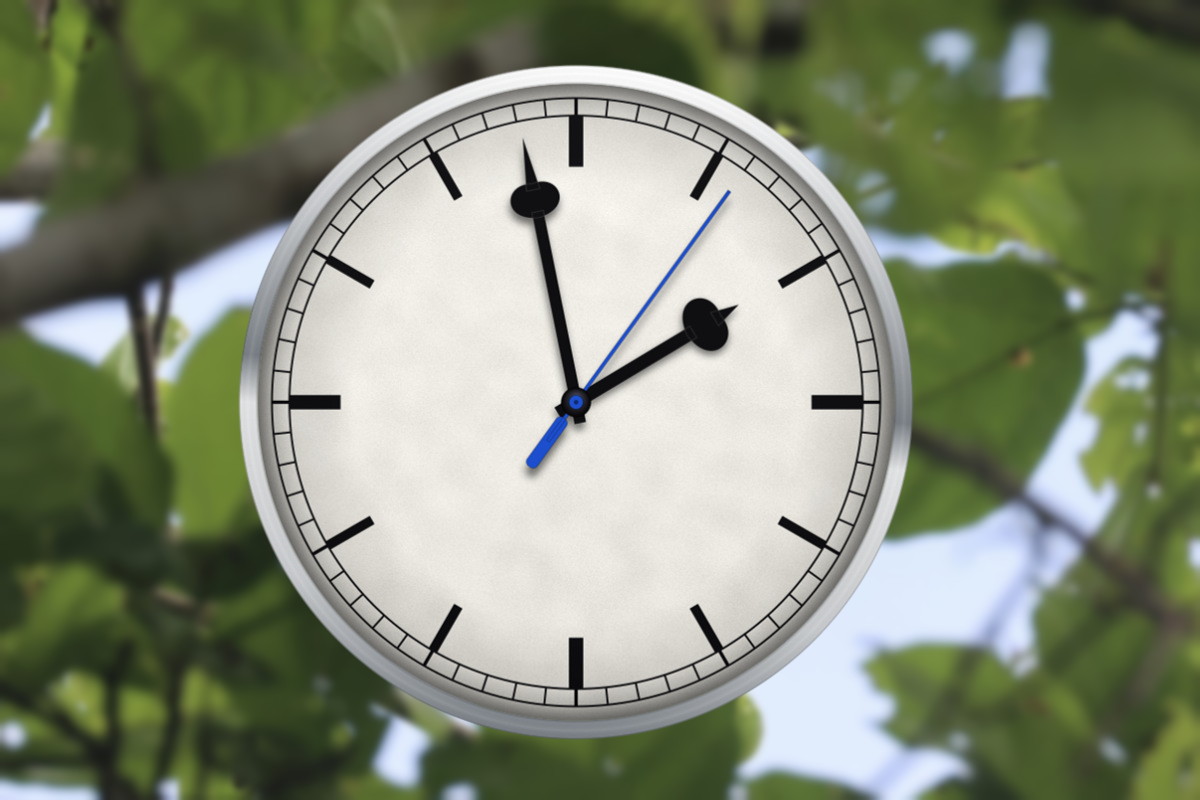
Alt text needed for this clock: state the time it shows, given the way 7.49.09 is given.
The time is 1.58.06
